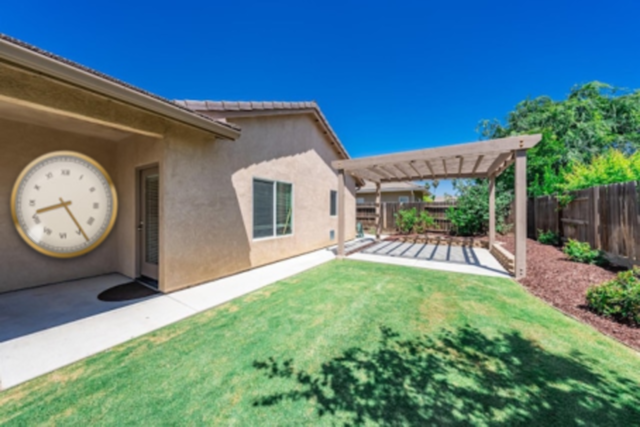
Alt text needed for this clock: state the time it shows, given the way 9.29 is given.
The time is 8.24
